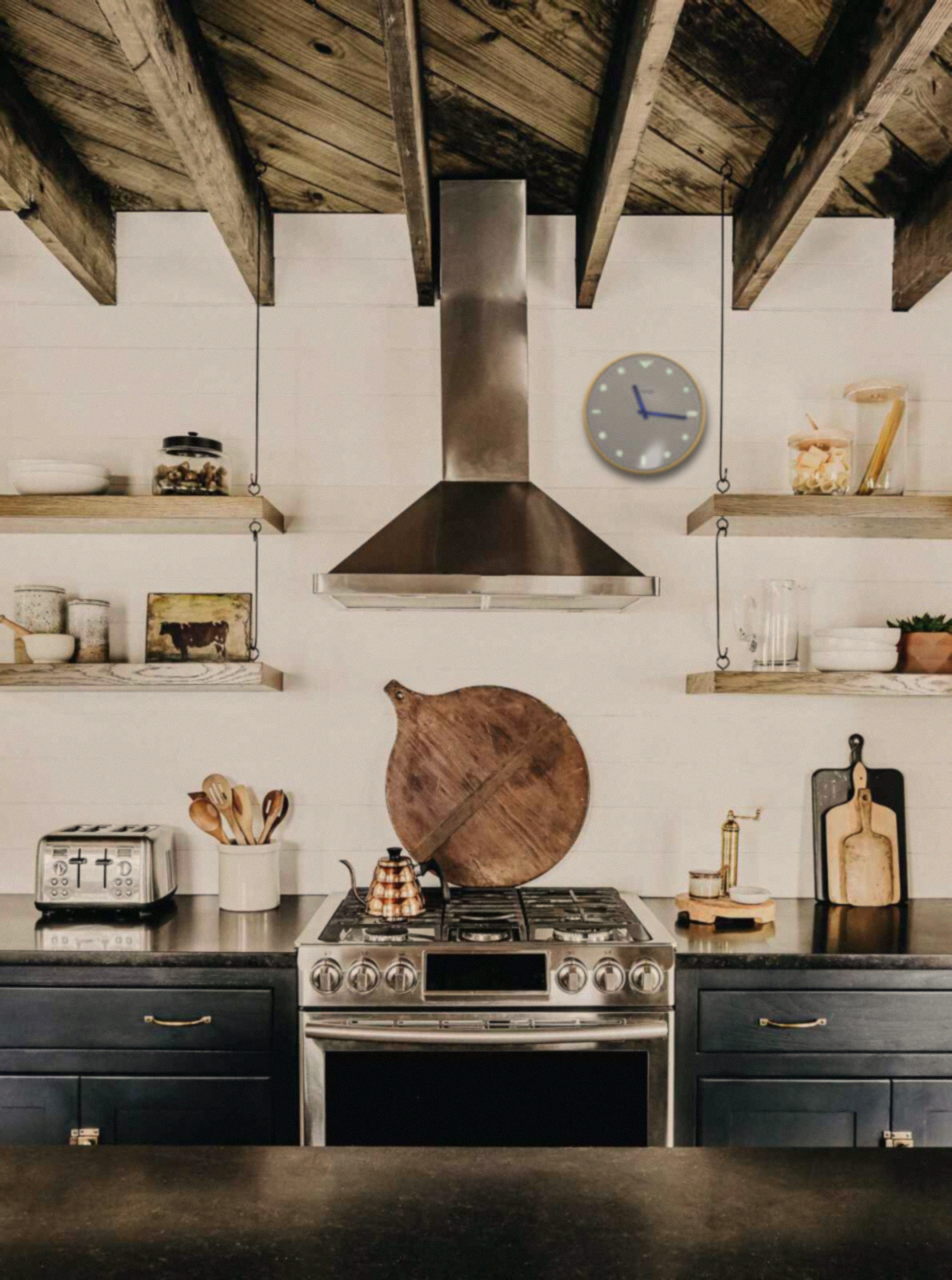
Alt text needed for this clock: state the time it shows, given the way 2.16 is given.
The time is 11.16
